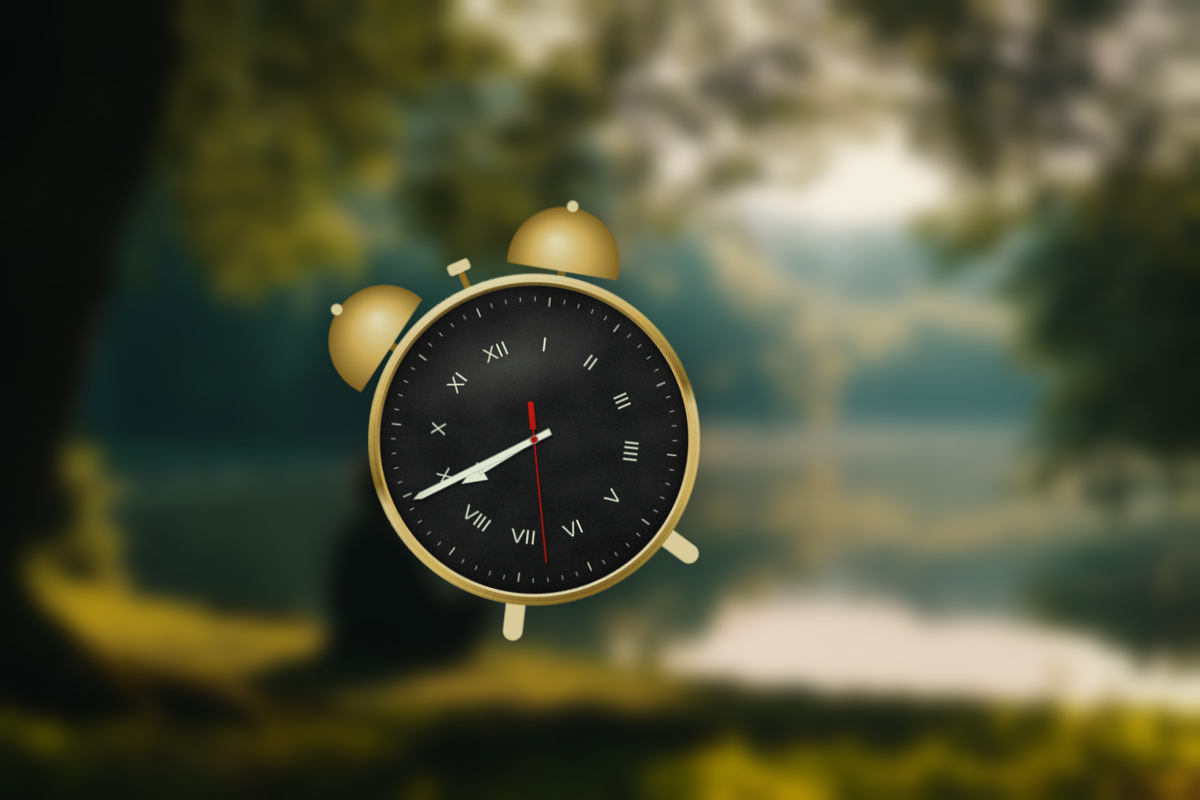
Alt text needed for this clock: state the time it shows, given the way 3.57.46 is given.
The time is 8.44.33
